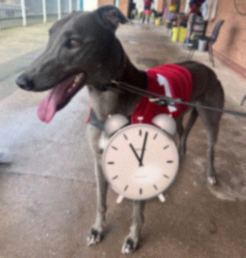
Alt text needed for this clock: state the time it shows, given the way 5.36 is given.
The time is 11.02
